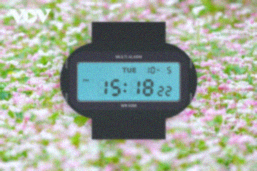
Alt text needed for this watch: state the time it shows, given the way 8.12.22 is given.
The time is 15.18.22
